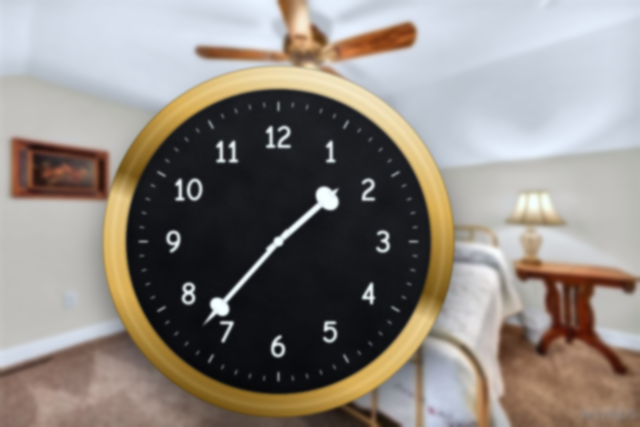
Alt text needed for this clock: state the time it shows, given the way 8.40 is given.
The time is 1.37
